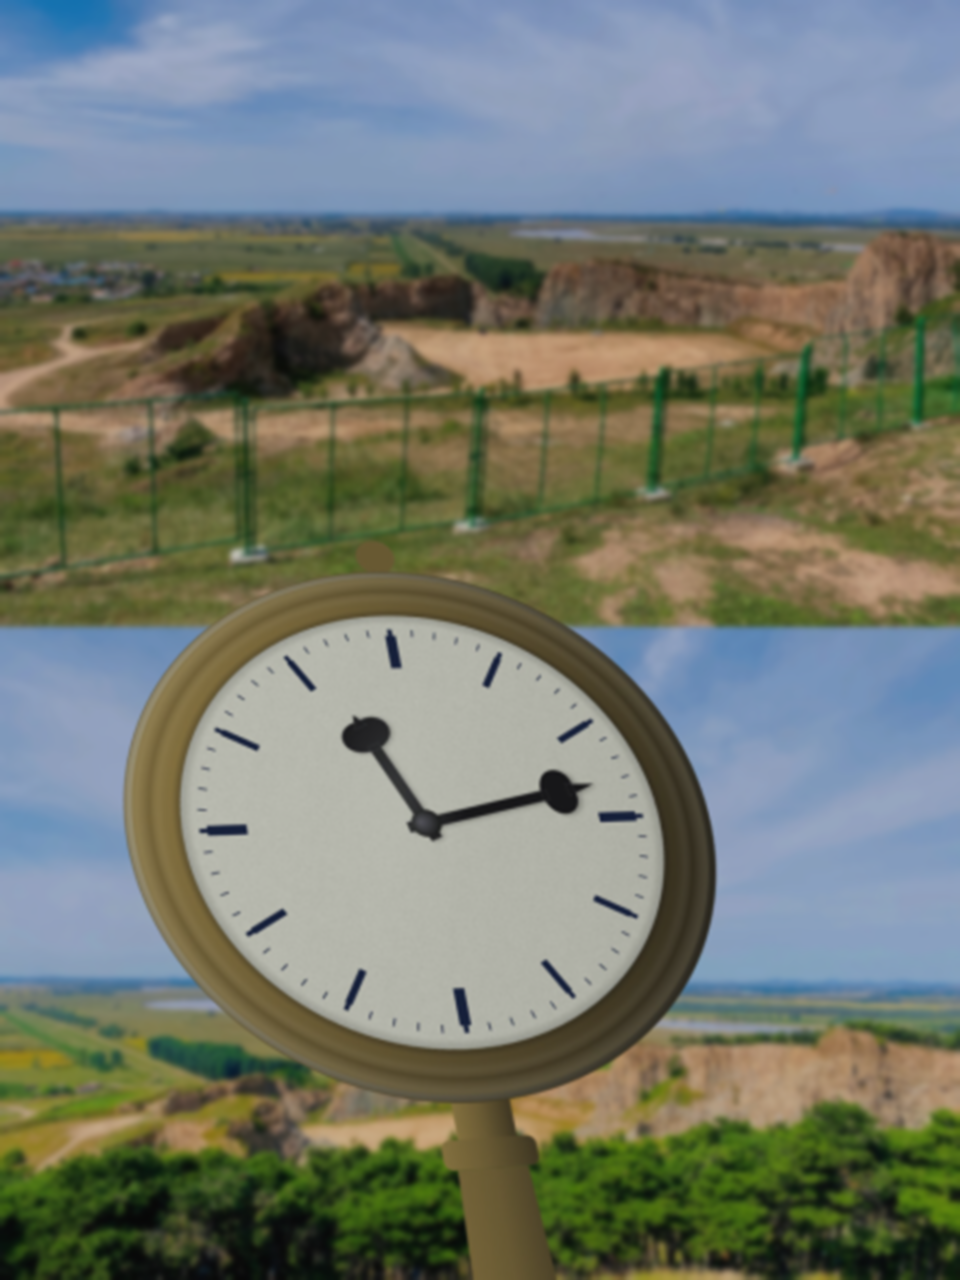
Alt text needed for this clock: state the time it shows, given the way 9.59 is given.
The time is 11.13
